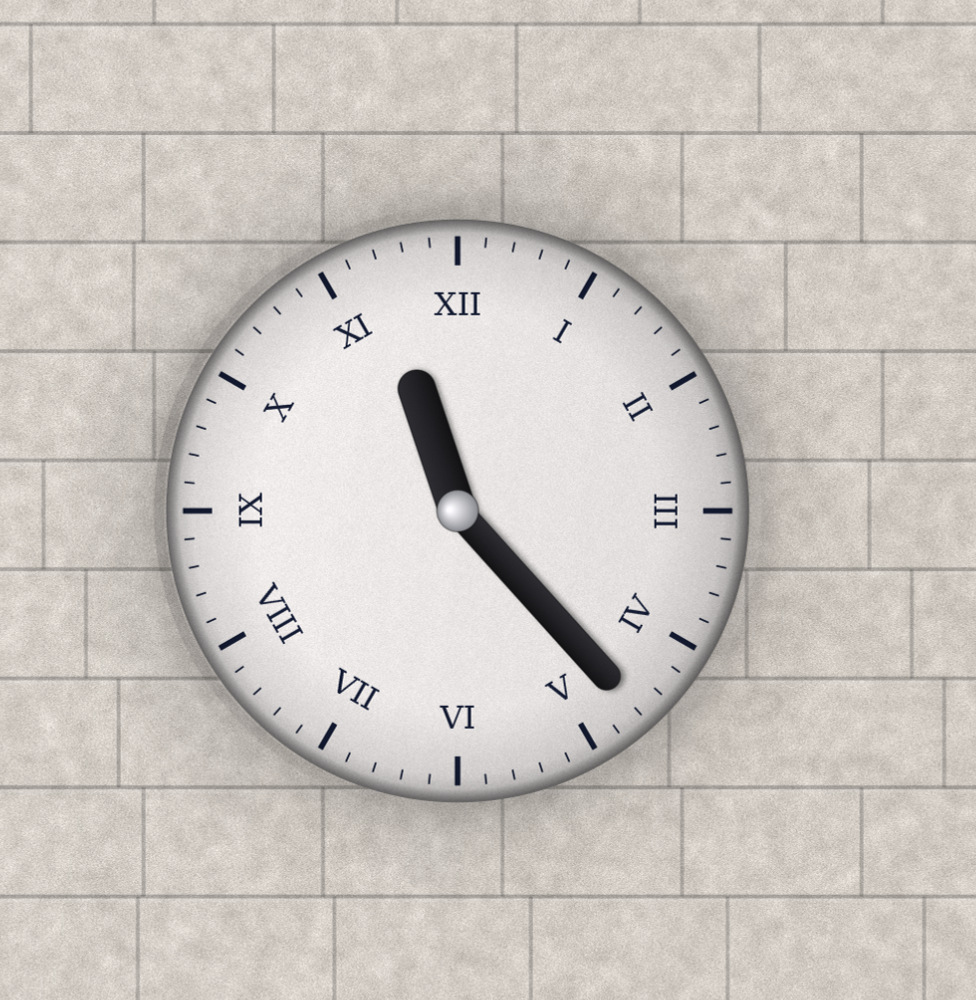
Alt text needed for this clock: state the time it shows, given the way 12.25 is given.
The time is 11.23
